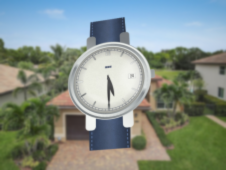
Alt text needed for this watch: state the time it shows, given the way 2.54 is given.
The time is 5.30
